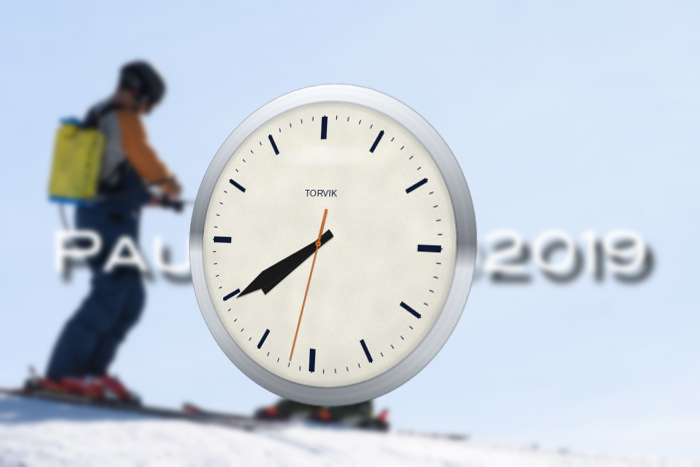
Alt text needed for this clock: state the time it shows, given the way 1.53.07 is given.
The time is 7.39.32
